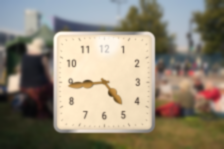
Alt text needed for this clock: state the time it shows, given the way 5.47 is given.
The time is 4.44
